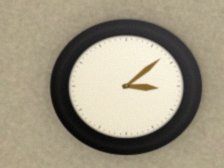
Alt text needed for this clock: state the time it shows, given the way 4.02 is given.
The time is 3.08
